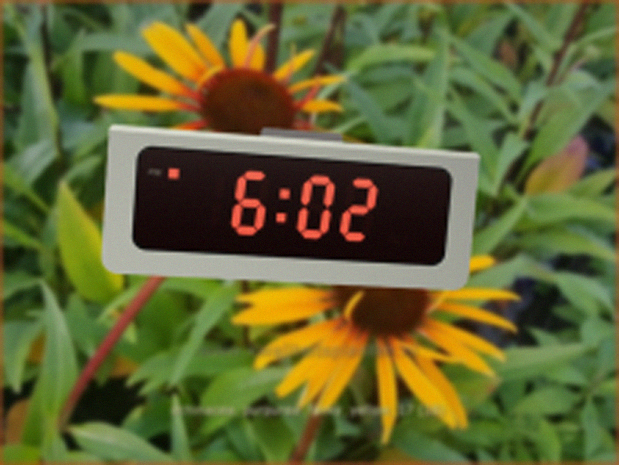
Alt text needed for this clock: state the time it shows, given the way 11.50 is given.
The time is 6.02
